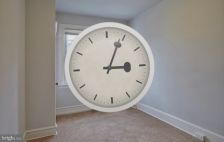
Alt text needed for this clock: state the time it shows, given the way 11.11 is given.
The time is 3.04
